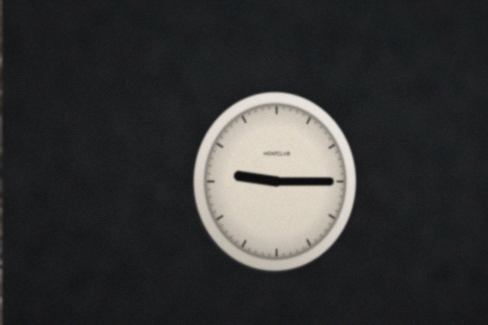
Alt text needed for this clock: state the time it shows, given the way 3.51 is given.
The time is 9.15
